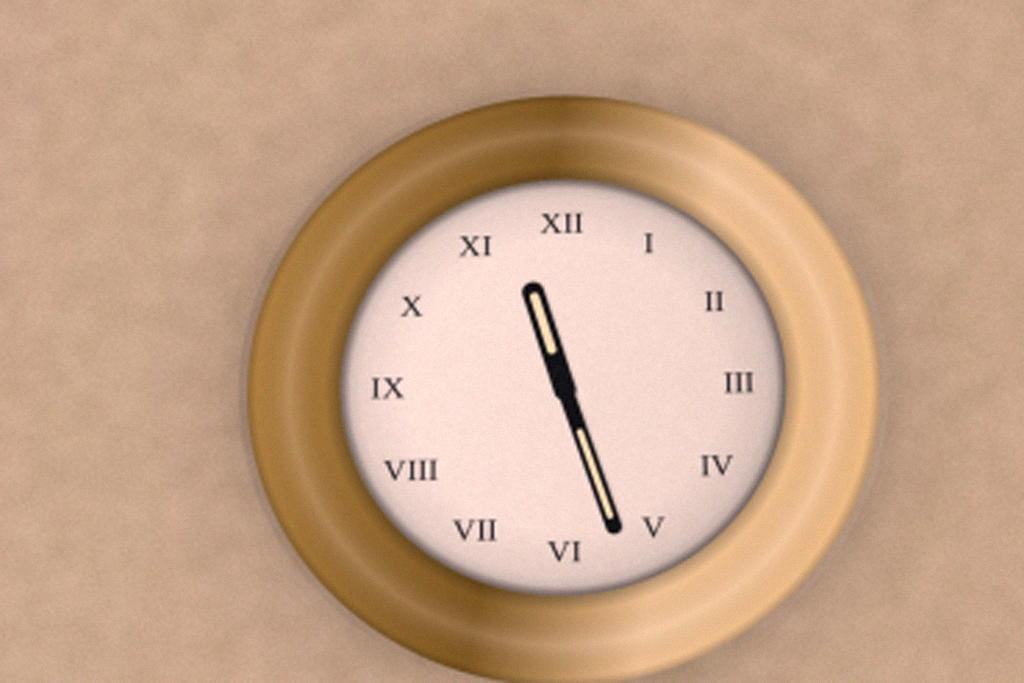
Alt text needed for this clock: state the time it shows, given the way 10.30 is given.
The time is 11.27
